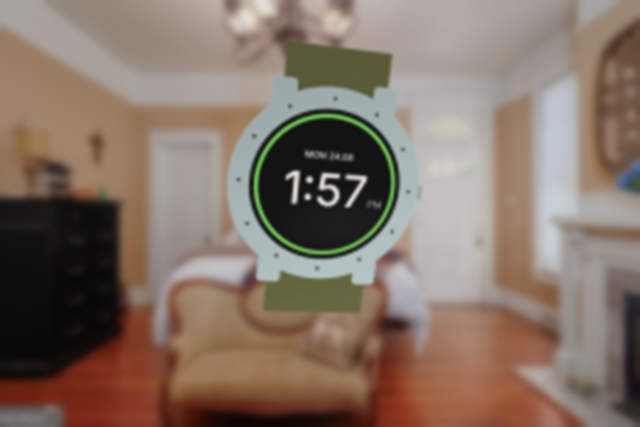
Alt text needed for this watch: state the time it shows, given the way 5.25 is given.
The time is 1.57
